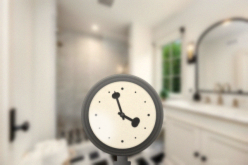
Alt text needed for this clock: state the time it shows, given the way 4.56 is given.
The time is 3.57
